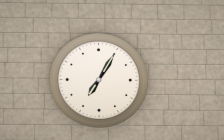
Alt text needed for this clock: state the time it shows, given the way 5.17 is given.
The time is 7.05
